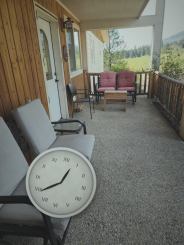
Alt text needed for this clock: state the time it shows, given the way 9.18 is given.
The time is 12.39
